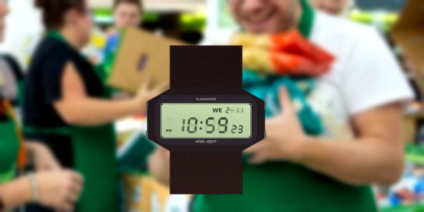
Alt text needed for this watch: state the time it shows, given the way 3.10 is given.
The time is 10.59
